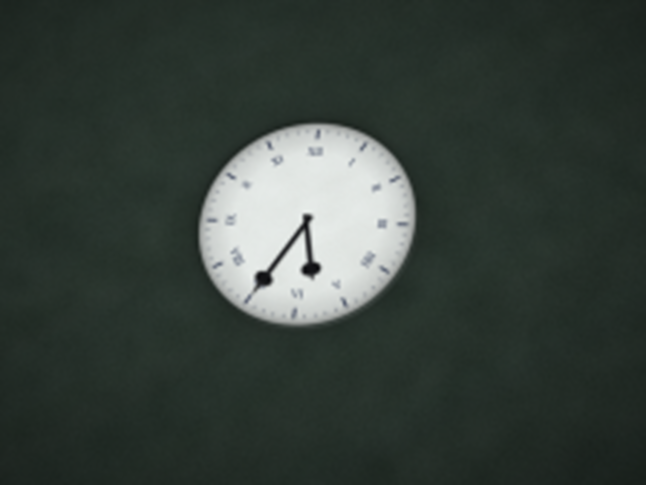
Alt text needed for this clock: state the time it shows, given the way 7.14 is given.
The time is 5.35
